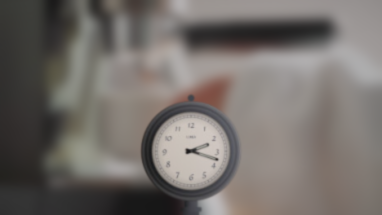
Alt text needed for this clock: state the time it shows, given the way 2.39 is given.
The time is 2.18
